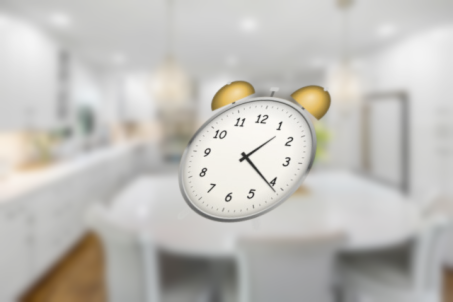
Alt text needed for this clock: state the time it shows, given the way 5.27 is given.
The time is 1.21
